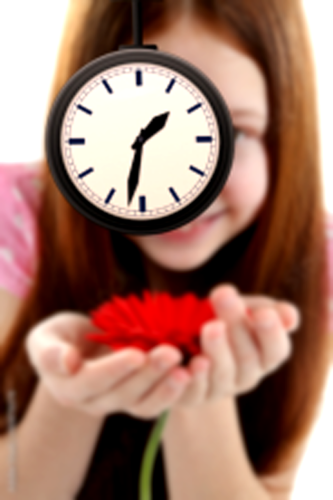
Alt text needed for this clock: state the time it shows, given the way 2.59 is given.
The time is 1.32
